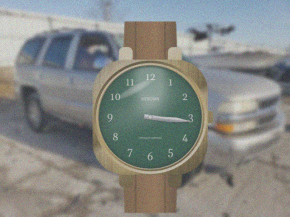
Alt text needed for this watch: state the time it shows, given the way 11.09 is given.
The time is 3.16
